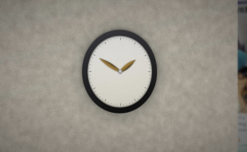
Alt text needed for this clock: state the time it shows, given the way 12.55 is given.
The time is 1.50
